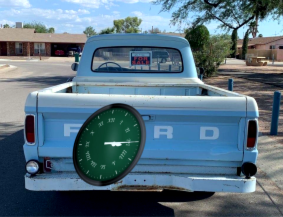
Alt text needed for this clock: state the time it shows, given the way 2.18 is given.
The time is 3.15
